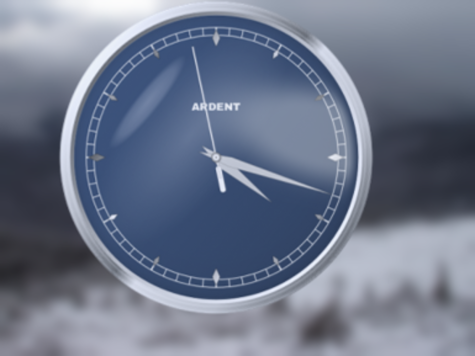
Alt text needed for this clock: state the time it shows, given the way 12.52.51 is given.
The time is 4.17.58
